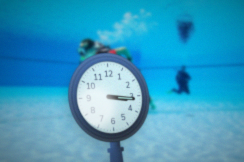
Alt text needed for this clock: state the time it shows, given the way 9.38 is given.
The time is 3.16
